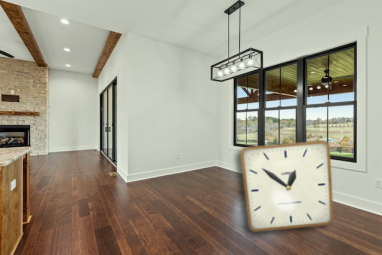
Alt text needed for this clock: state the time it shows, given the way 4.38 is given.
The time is 12.52
